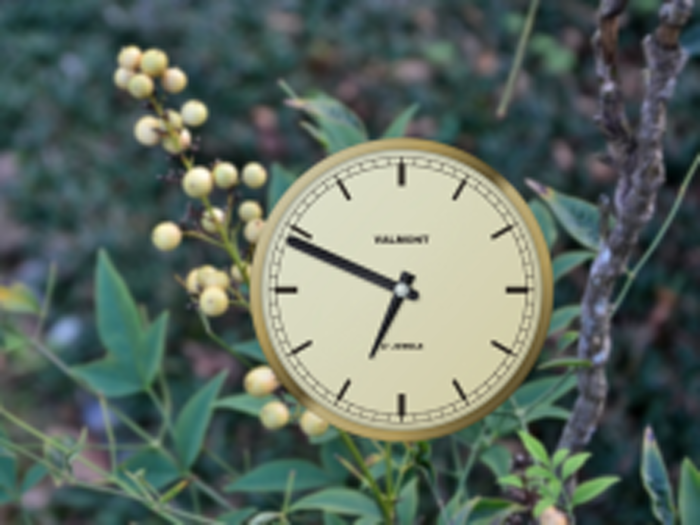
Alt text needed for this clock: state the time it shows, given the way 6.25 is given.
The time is 6.49
